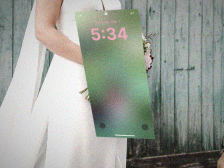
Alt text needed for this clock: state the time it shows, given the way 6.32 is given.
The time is 5.34
